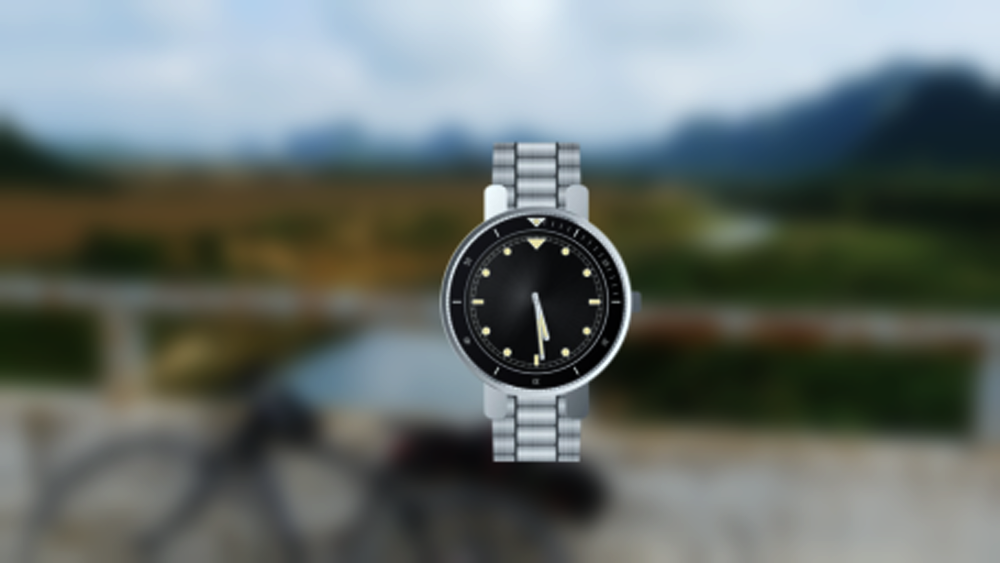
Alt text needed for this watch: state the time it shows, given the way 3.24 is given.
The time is 5.29
